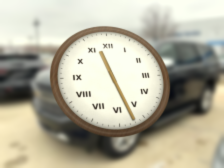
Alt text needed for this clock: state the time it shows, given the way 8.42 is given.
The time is 11.27
